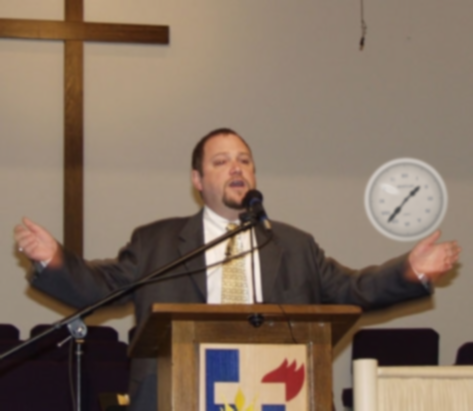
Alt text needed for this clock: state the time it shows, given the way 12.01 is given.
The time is 1.37
